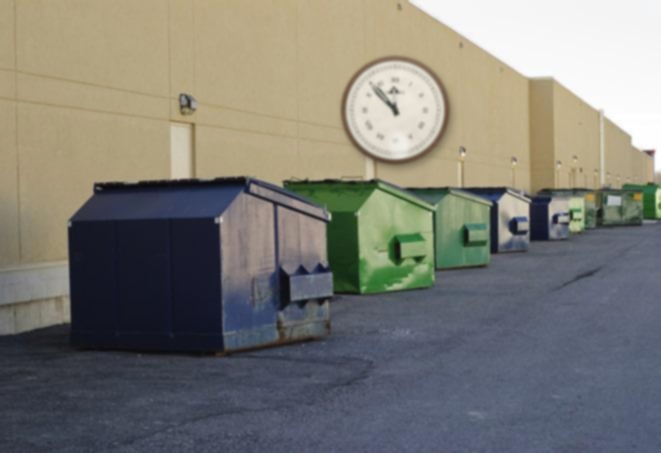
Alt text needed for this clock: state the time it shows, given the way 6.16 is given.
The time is 11.53
